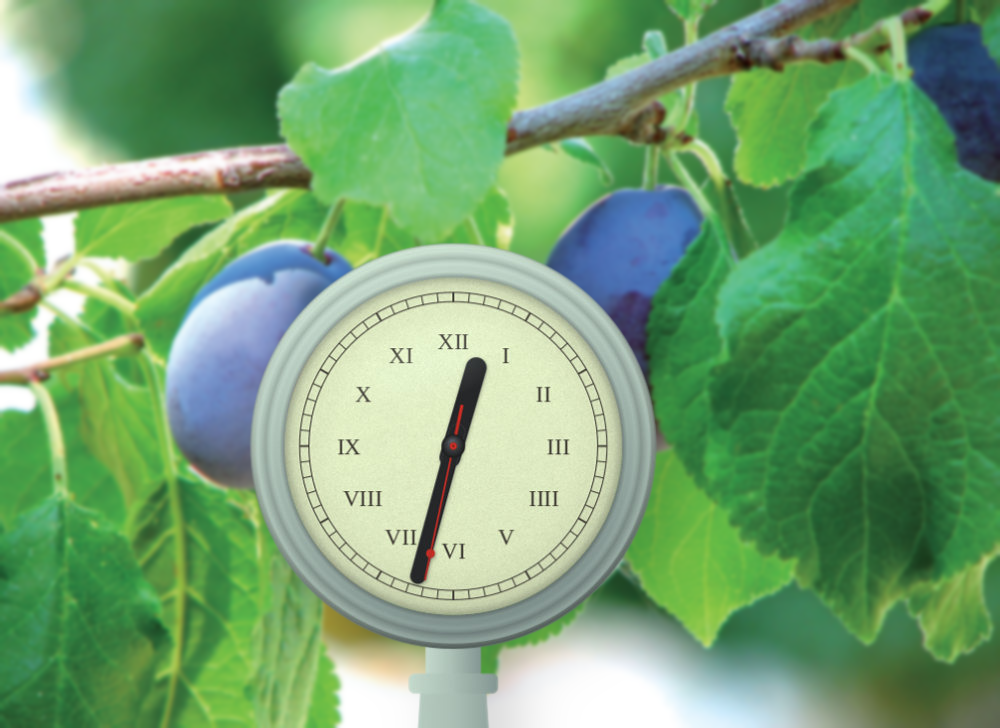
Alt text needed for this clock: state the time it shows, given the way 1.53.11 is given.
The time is 12.32.32
